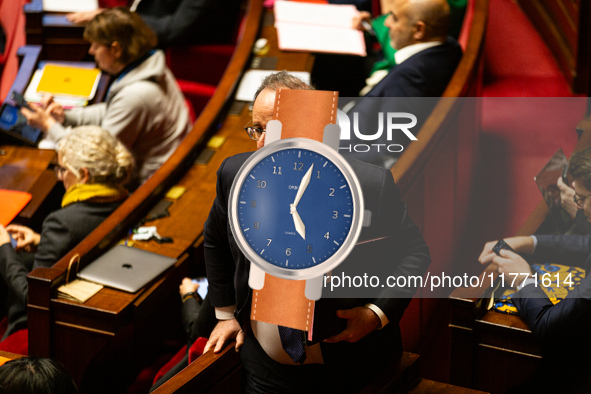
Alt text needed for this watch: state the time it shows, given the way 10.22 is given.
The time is 5.03
